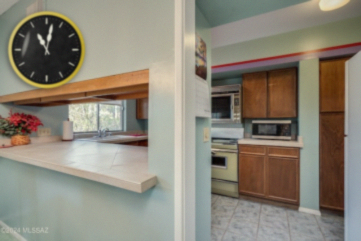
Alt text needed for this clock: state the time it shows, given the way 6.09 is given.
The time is 11.02
